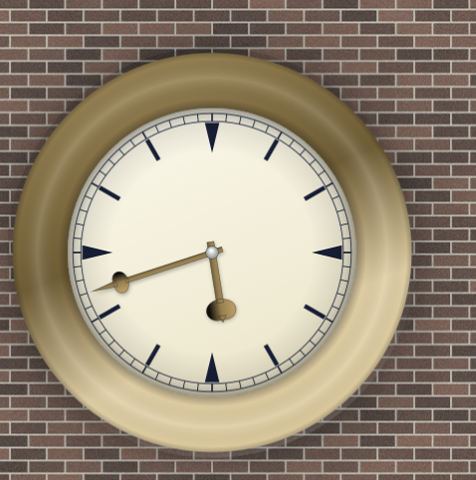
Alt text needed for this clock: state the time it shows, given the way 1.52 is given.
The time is 5.42
